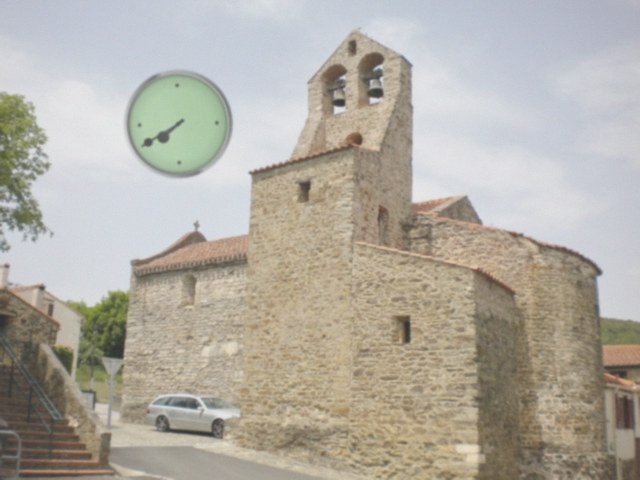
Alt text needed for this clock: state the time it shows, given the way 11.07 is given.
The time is 7.40
